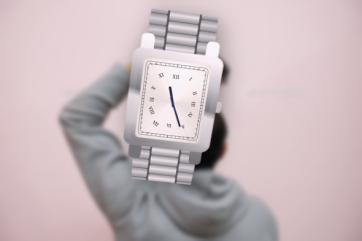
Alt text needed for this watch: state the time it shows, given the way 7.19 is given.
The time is 11.26
